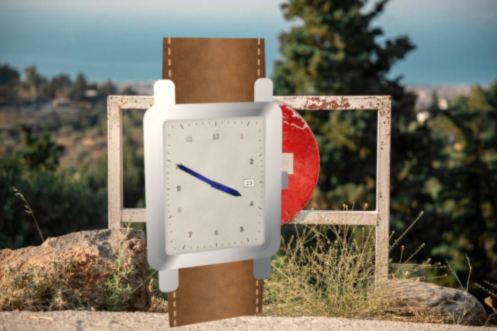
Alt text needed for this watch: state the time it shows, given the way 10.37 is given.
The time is 3.50
